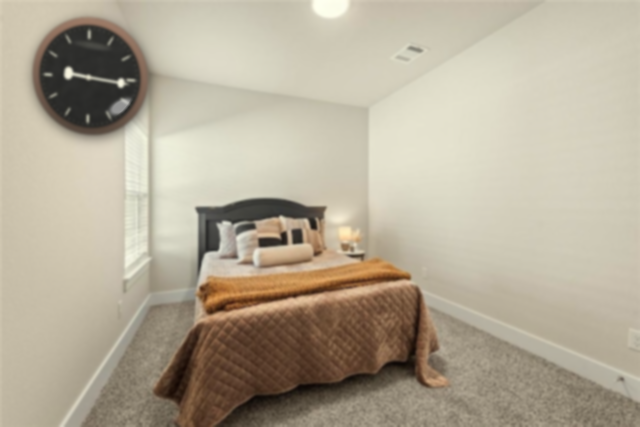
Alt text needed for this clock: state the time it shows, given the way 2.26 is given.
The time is 9.16
